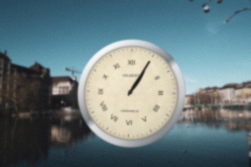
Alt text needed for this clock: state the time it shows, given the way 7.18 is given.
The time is 1.05
